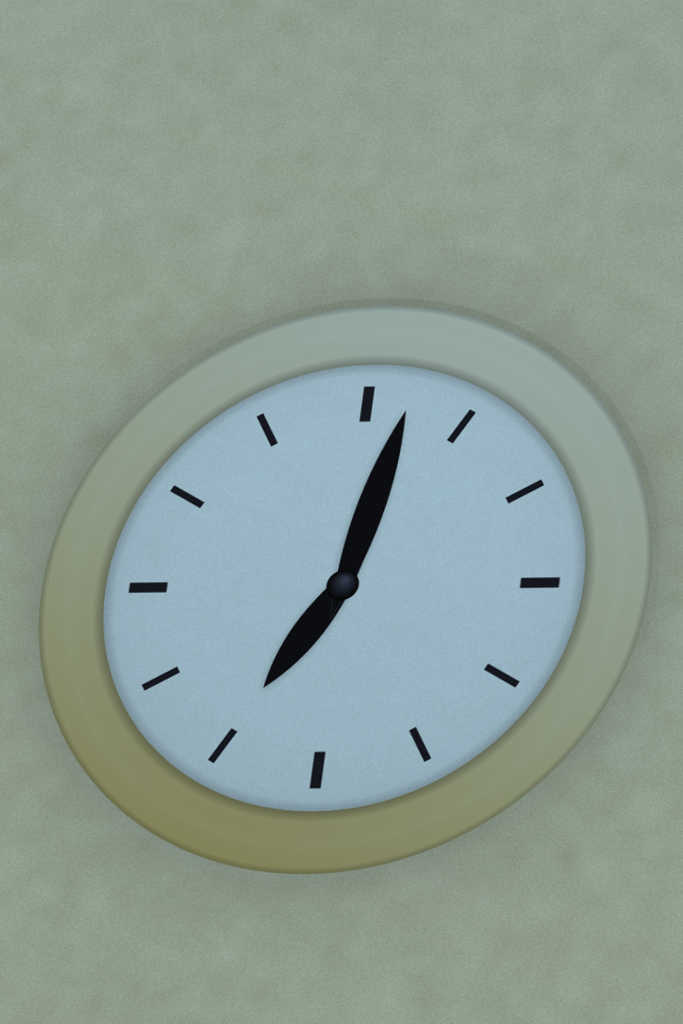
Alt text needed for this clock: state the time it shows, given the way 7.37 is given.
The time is 7.02
